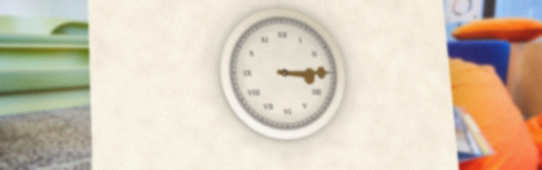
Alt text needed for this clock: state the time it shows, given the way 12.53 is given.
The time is 3.15
